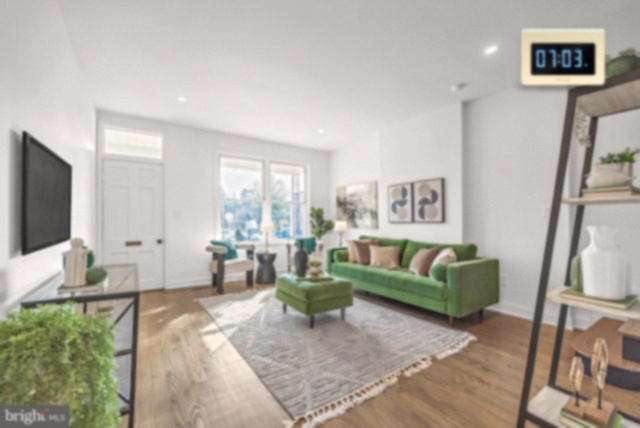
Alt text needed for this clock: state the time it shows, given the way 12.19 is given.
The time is 7.03
